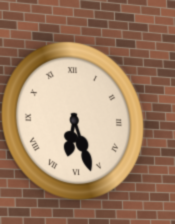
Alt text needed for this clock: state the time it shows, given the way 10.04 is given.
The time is 6.27
